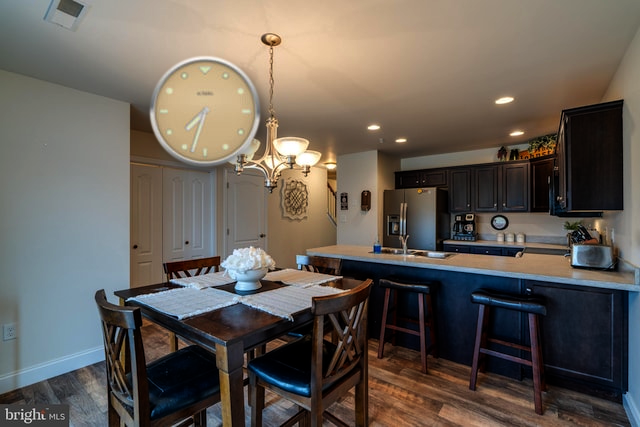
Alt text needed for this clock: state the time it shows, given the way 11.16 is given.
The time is 7.33
